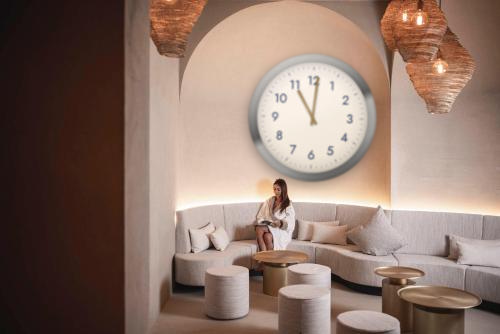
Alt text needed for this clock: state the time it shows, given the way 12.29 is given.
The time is 11.01
